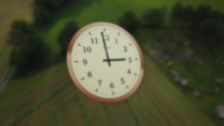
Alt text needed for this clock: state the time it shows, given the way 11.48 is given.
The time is 2.59
